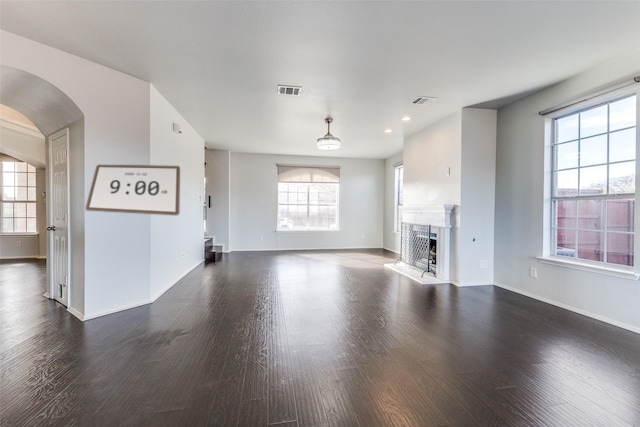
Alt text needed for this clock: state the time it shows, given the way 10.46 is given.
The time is 9.00
